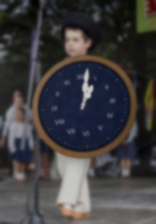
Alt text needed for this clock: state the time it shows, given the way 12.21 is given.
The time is 1.02
